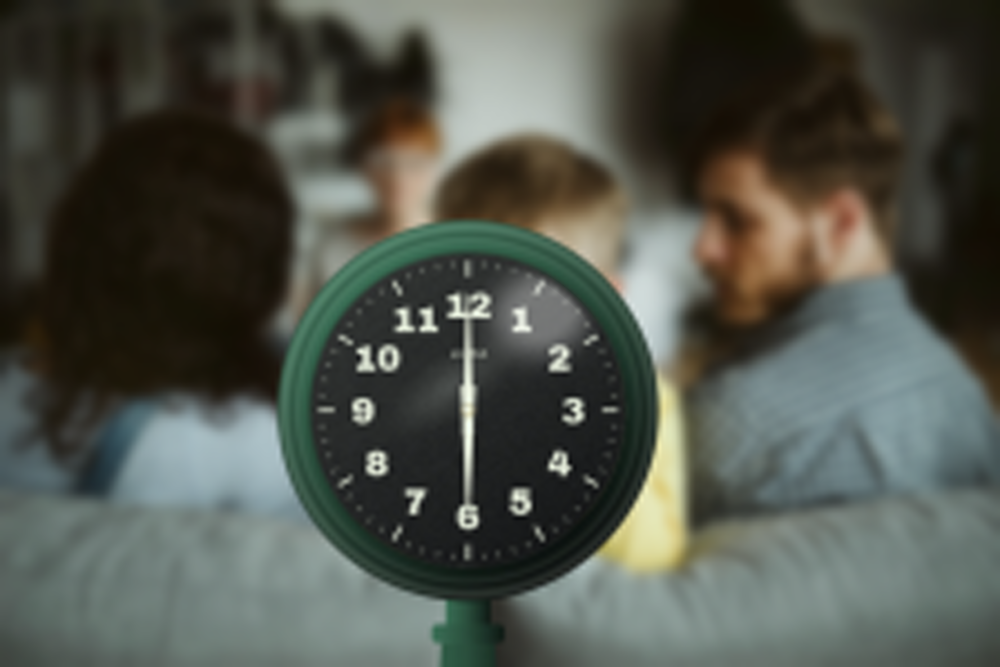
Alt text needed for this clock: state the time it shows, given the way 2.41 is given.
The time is 6.00
